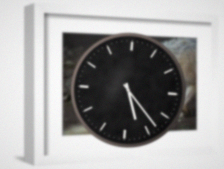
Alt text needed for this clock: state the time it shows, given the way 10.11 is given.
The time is 5.23
